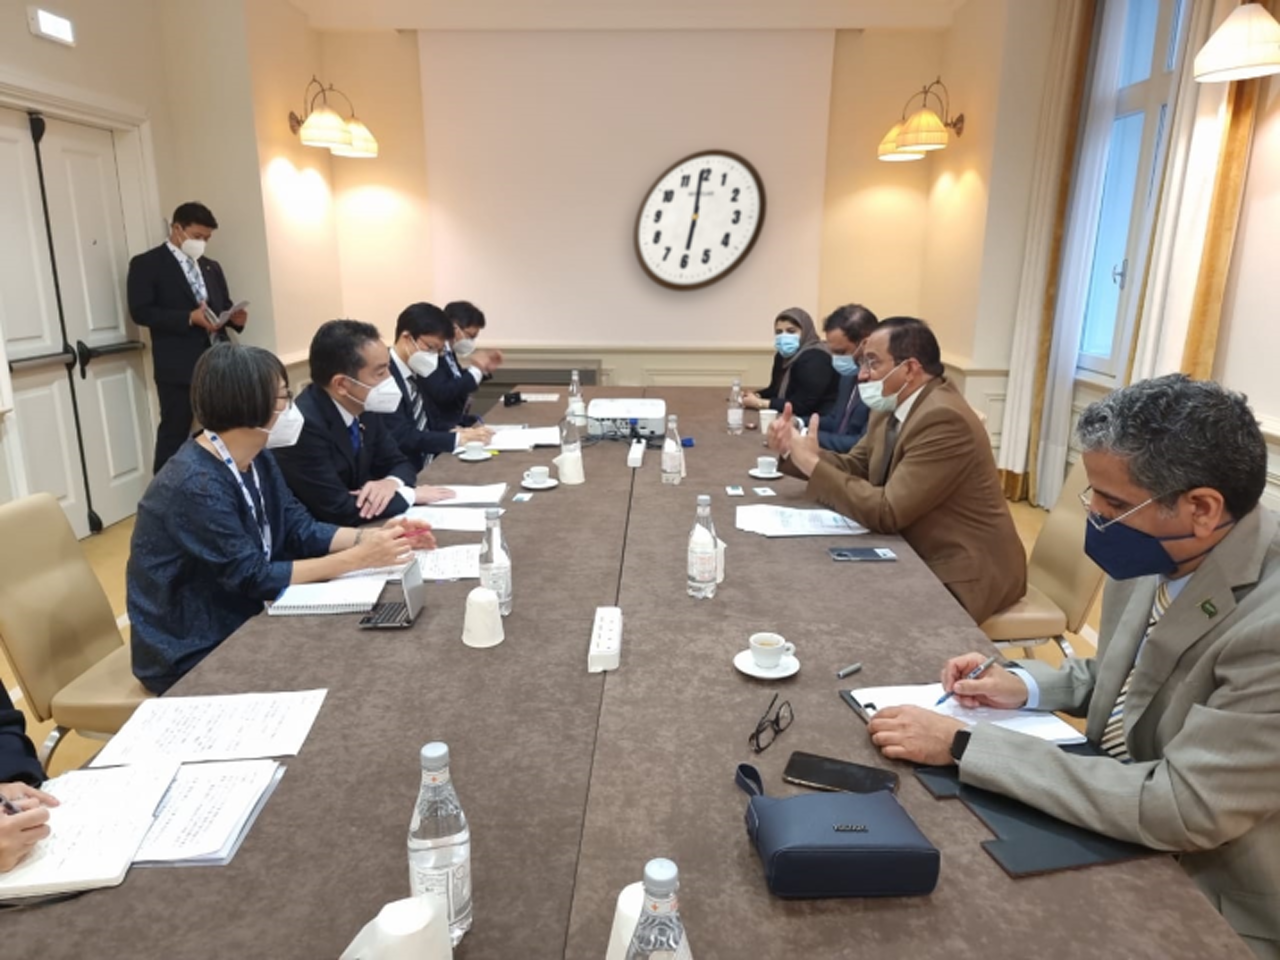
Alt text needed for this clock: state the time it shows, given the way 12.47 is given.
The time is 5.59
